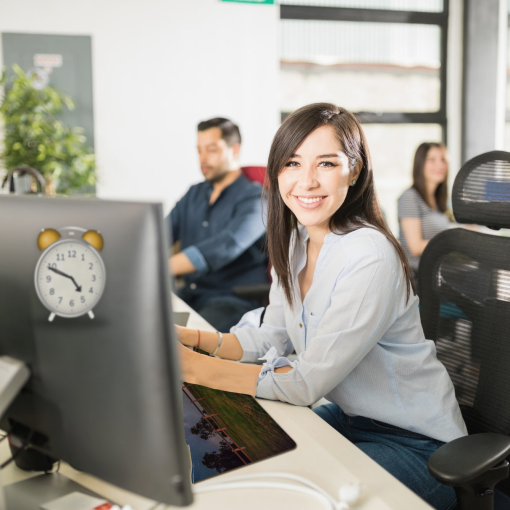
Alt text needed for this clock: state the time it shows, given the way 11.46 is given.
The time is 4.49
